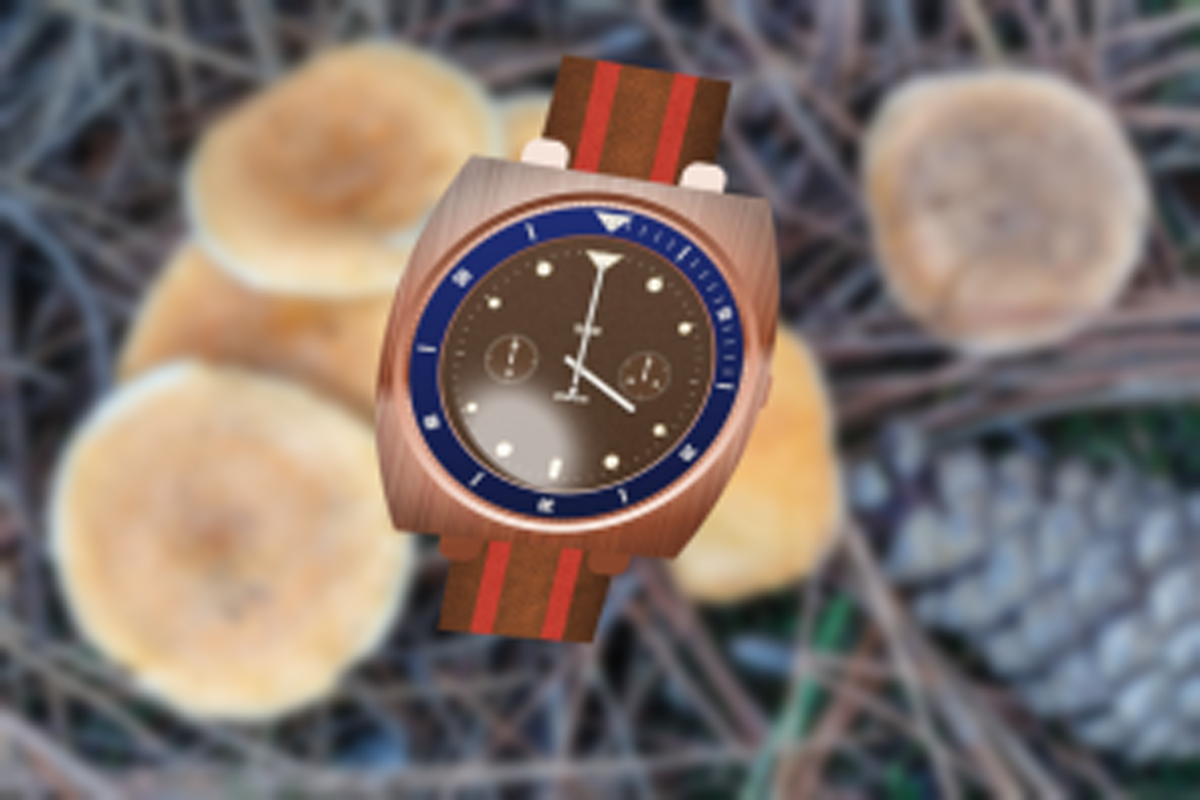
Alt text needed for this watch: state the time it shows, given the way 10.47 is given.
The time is 4.00
